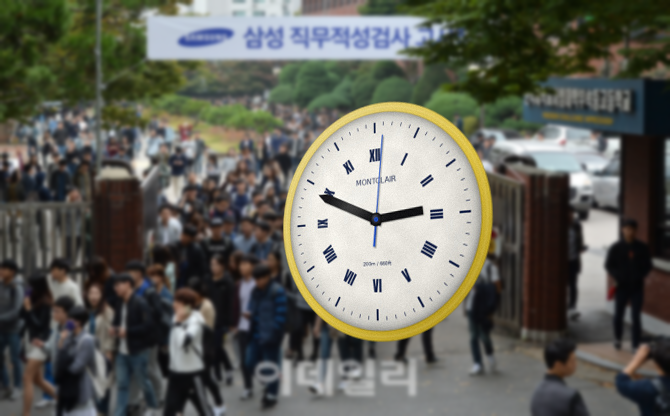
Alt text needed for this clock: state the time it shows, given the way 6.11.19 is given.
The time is 2.49.01
